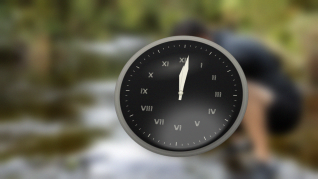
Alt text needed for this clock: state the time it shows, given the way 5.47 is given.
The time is 12.01
